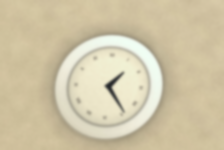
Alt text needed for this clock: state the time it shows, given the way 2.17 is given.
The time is 1.24
